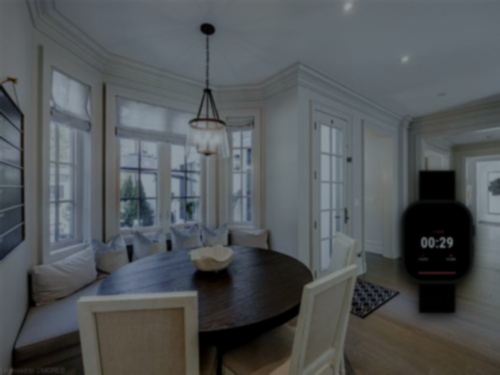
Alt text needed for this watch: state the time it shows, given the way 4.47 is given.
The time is 0.29
